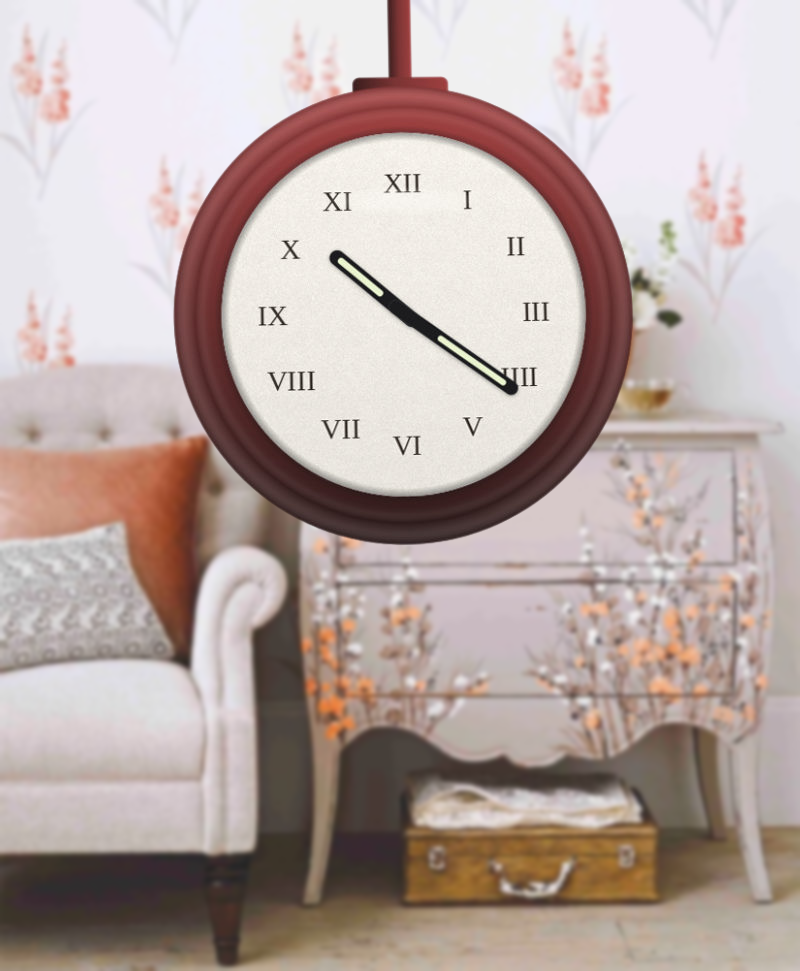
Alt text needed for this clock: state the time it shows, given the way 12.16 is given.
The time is 10.21
